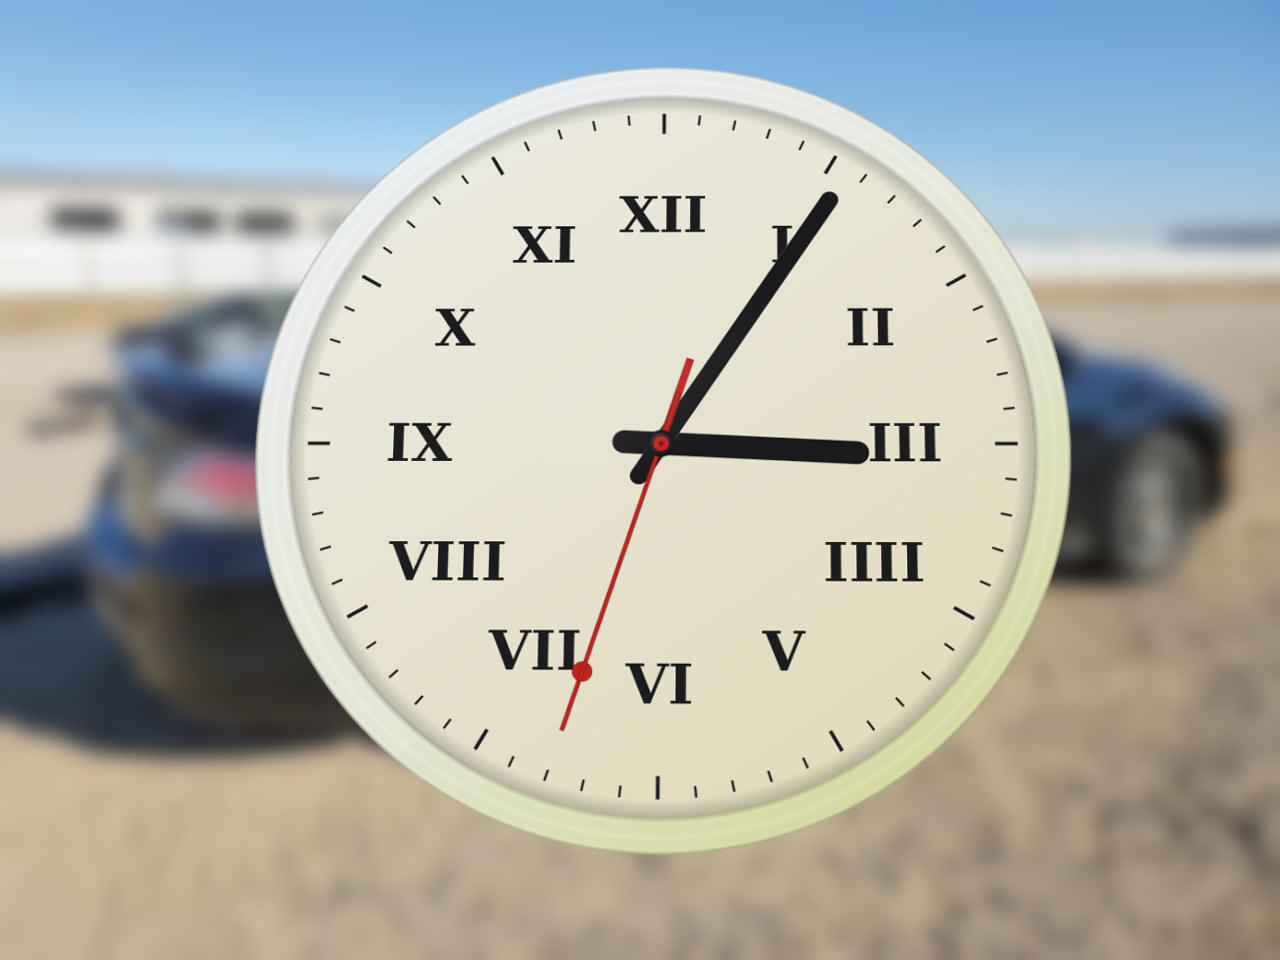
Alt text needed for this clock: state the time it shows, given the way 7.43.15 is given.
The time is 3.05.33
